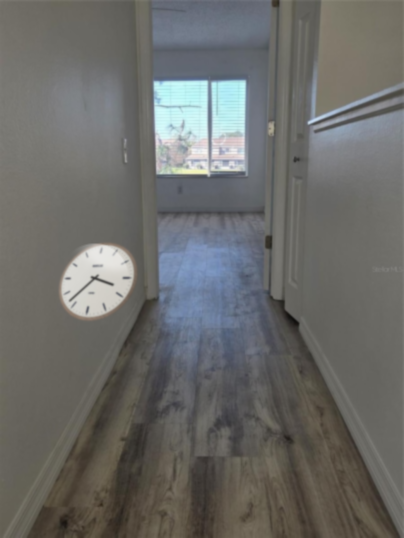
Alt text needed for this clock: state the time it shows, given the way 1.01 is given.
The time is 3.37
